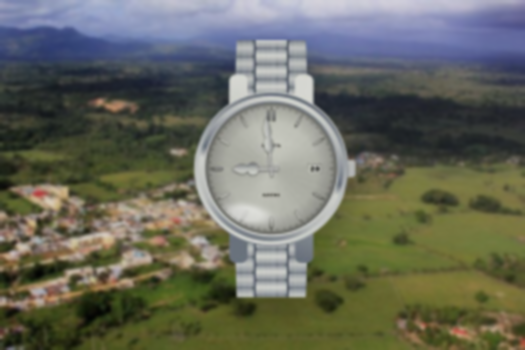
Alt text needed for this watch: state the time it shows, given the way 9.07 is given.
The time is 8.59
